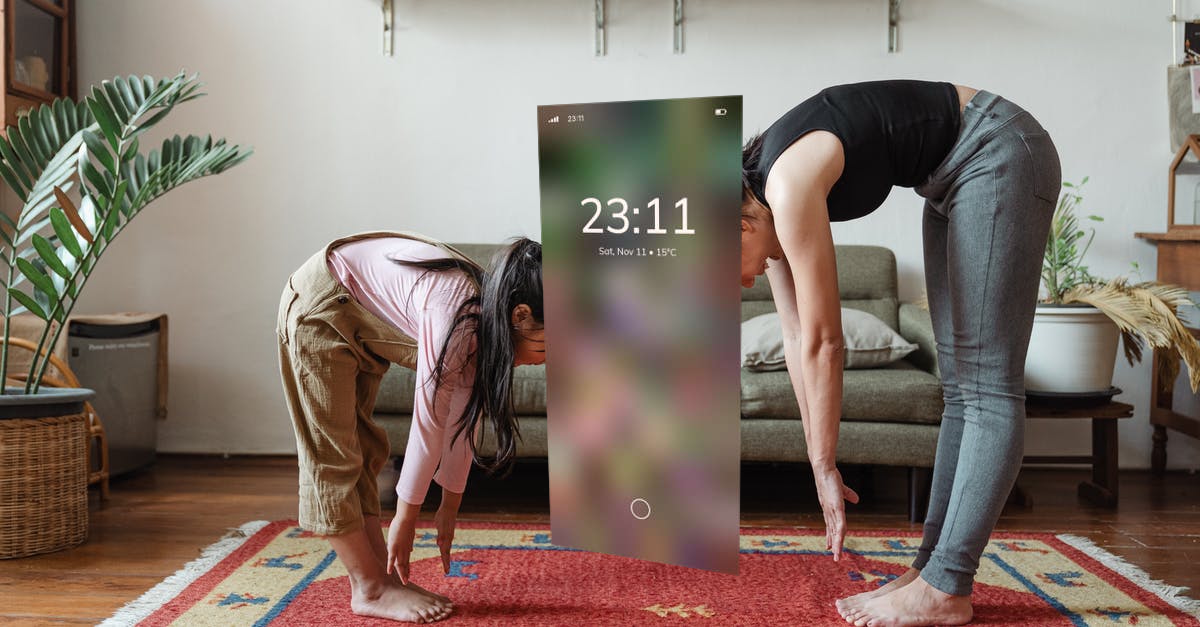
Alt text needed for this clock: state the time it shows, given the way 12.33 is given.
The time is 23.11
